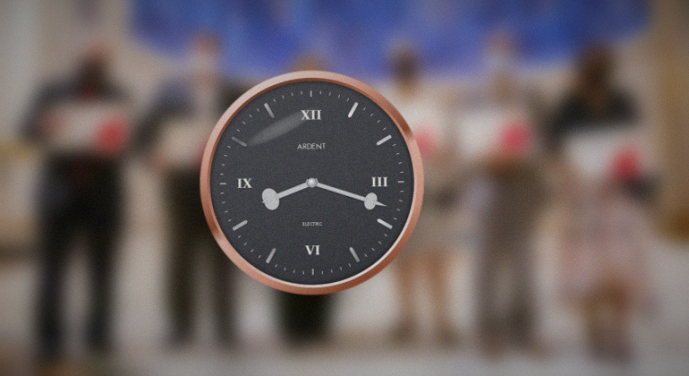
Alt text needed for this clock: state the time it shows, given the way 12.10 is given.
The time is 8.18
